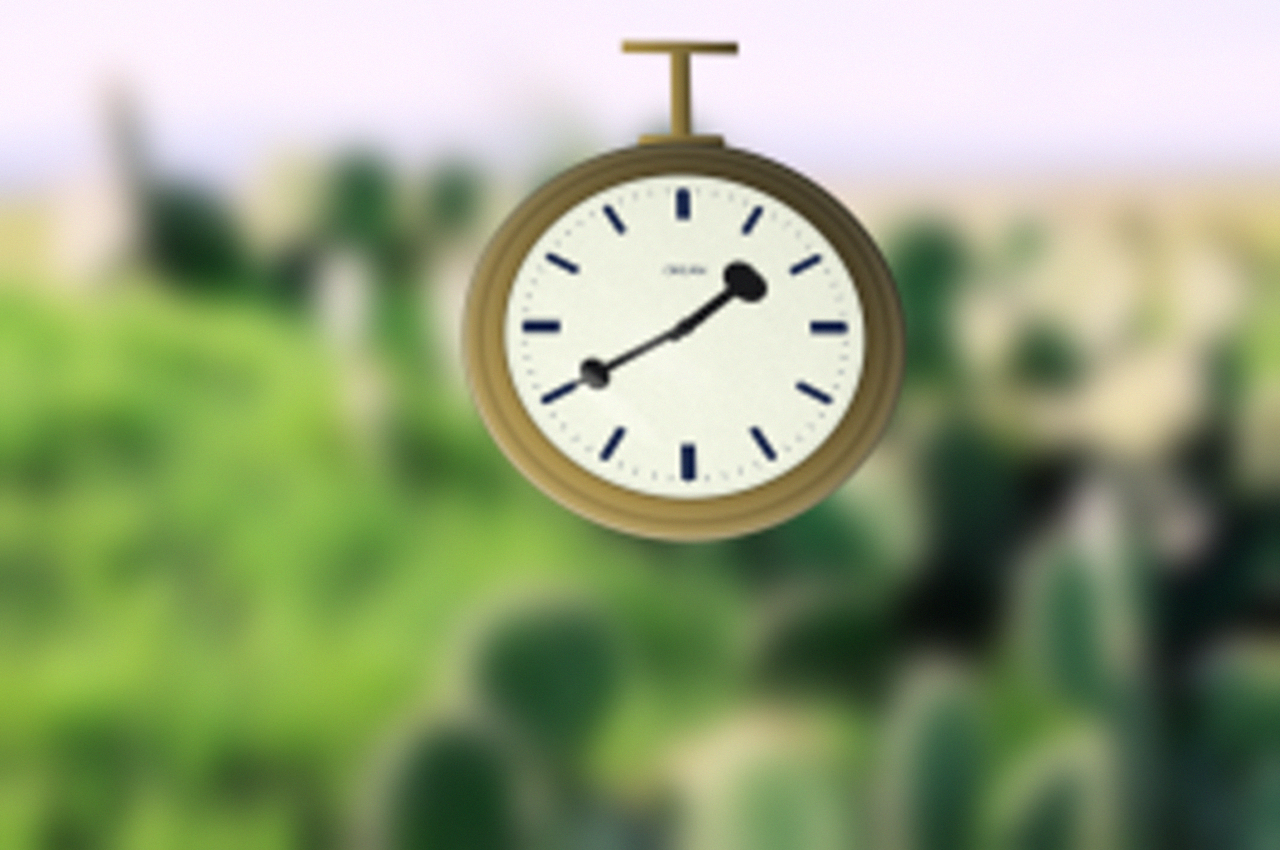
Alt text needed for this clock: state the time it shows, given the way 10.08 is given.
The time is 1.40
